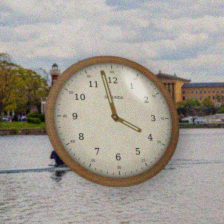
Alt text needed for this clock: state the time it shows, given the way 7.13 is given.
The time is 3.58
